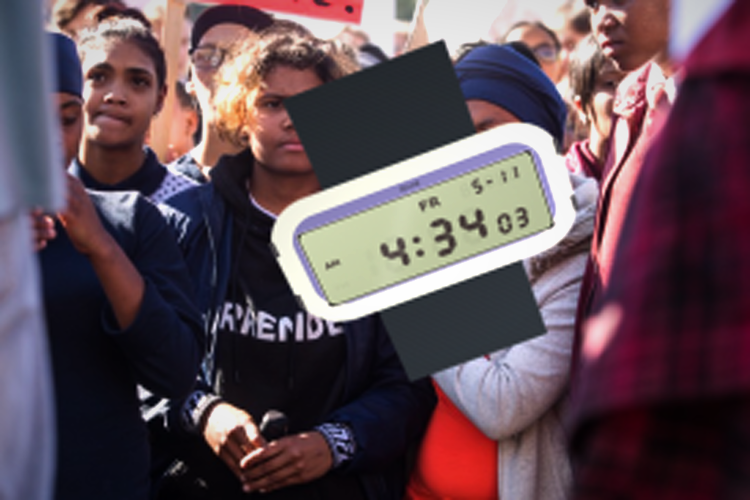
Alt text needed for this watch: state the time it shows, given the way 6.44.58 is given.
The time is 4.34.03
